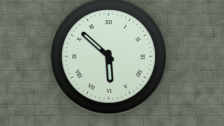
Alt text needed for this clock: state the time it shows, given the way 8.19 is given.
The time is 5.52
